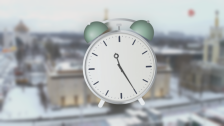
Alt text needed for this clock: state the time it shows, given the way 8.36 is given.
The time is 11.25
